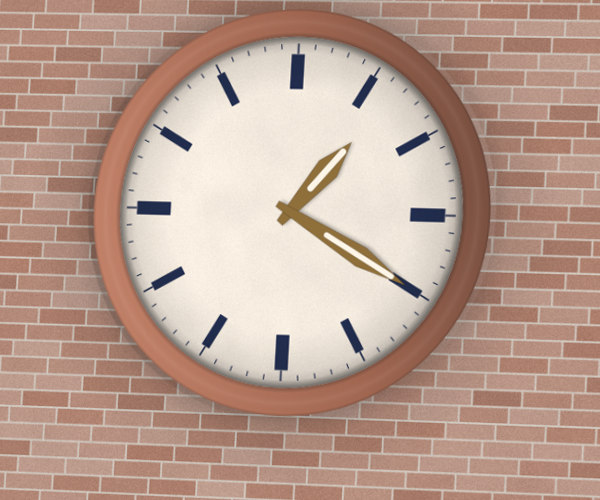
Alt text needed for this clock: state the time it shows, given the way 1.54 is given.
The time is 1.20
